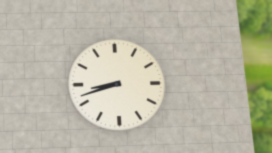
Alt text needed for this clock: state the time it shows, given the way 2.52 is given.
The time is 8.42
